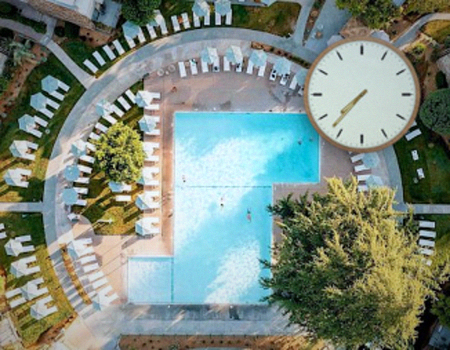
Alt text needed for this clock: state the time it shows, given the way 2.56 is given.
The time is 7.37
